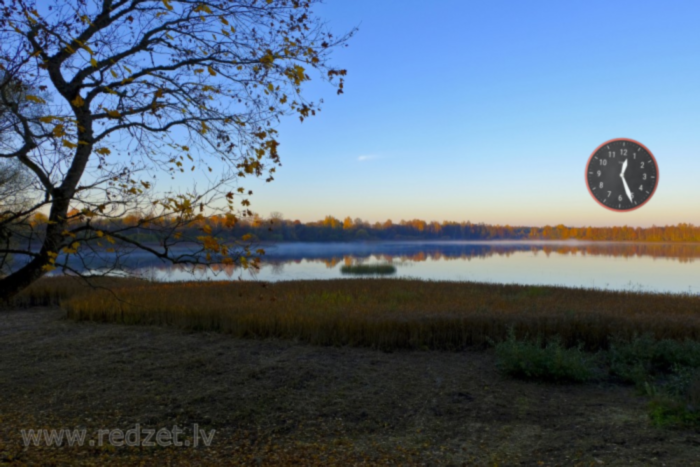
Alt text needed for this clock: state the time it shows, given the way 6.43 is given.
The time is 12.26
